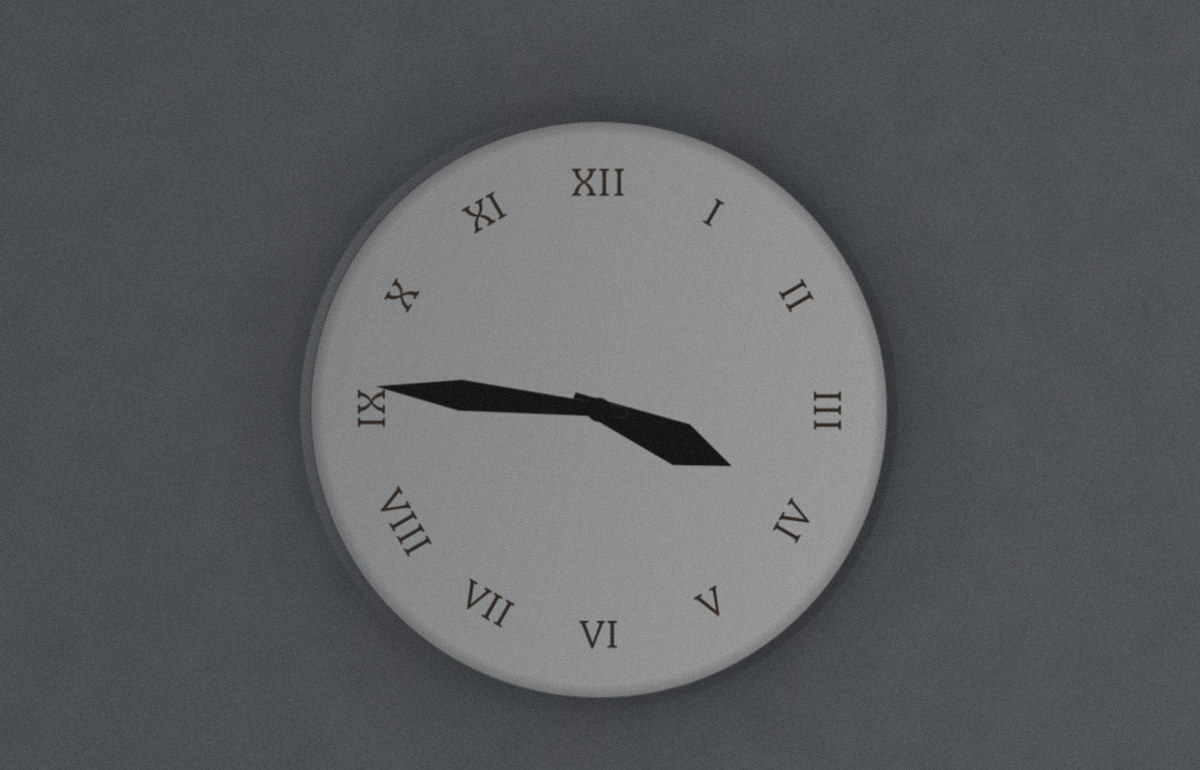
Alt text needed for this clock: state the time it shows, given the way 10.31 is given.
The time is 3.46
